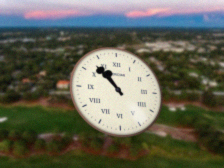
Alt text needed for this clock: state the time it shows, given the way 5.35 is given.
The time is 10.53
